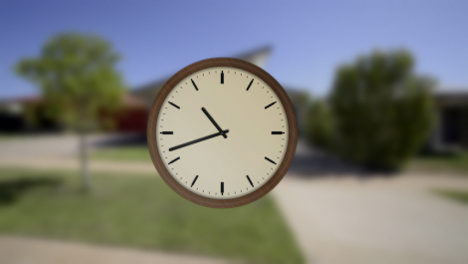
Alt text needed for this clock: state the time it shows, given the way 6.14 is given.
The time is 10.42
